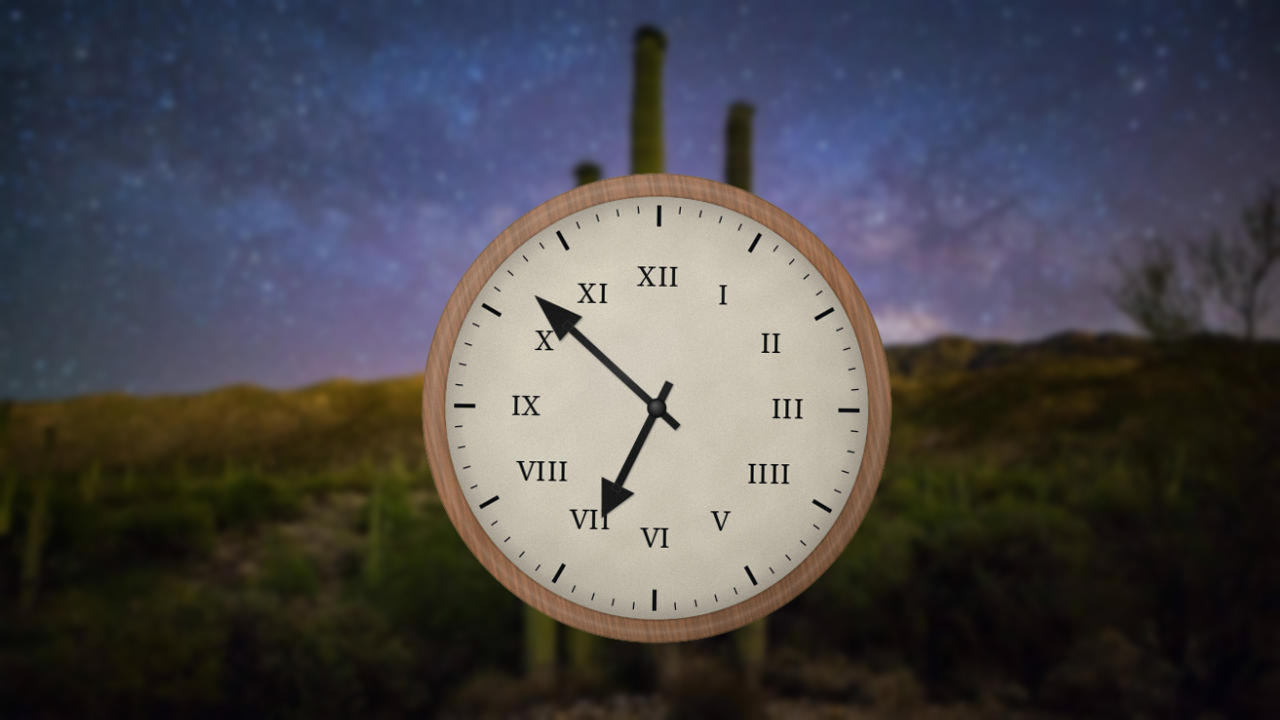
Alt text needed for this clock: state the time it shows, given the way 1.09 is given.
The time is 6.52
